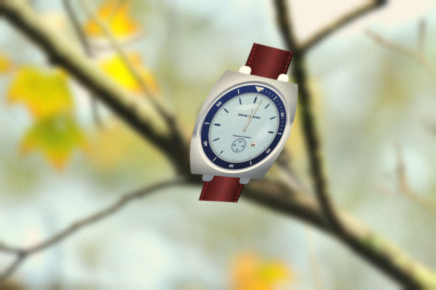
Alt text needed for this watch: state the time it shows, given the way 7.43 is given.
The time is 12.02
